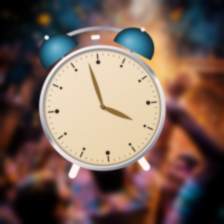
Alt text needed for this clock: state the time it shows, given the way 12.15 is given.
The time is 3.58
